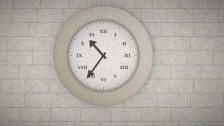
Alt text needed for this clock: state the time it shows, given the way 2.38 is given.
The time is 10.36
